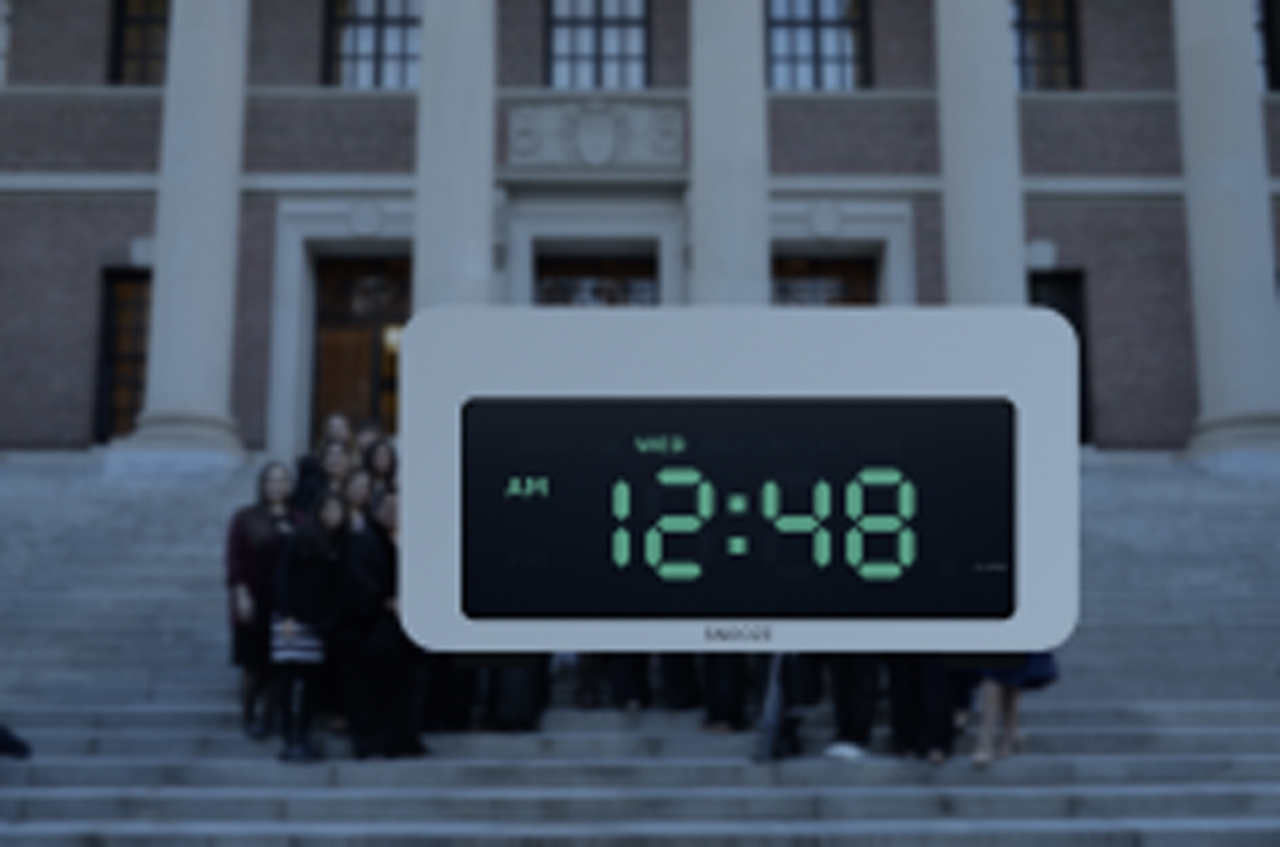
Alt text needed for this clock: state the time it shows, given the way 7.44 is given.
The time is 12.48
